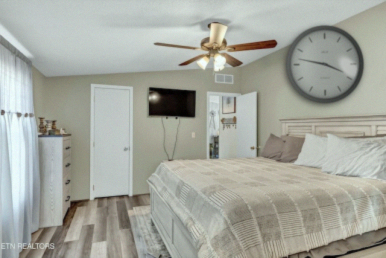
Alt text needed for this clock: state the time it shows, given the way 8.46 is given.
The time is 3.47
